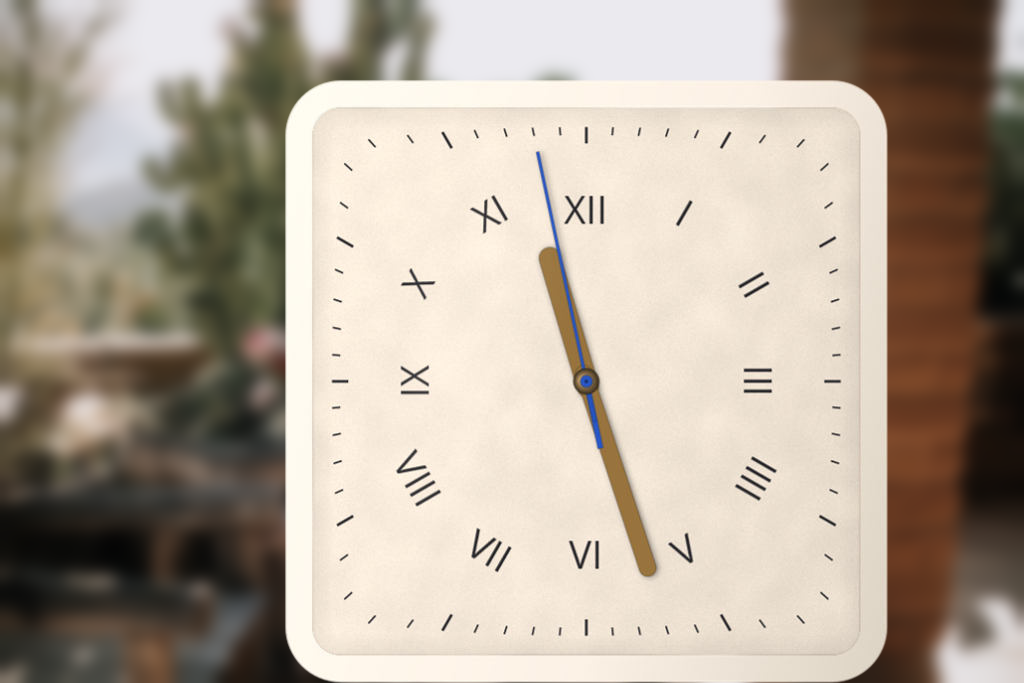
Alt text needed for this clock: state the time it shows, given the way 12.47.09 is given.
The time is 11.26.58
